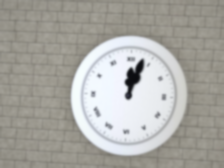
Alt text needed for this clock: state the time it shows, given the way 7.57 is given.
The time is 12.03
